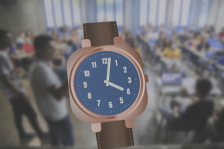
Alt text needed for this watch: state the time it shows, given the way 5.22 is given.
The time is 4.02
